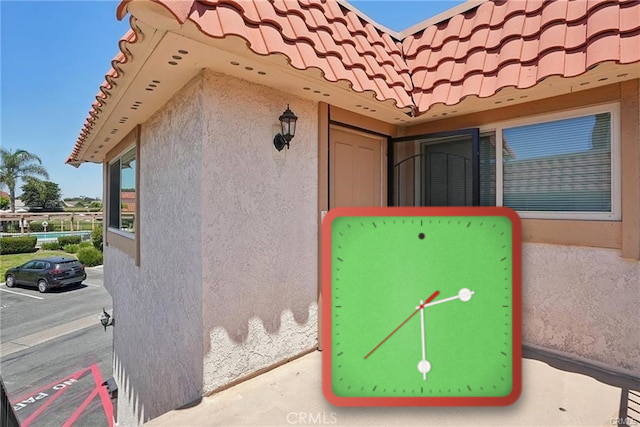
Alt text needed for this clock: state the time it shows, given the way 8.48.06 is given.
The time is 2.29.38
